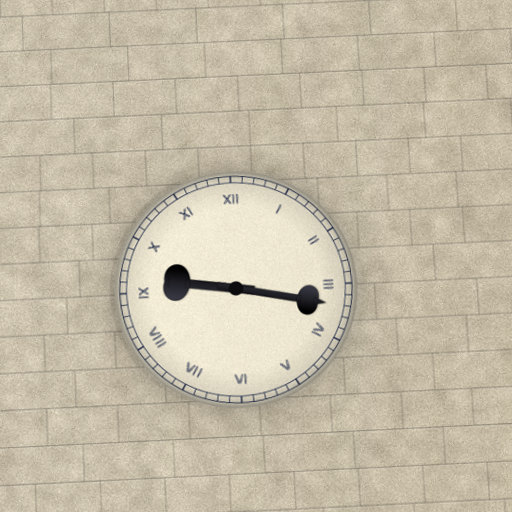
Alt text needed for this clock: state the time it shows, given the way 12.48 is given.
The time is 9.17
